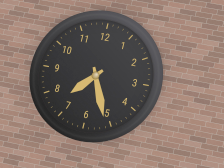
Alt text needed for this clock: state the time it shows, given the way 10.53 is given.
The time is 7.26
